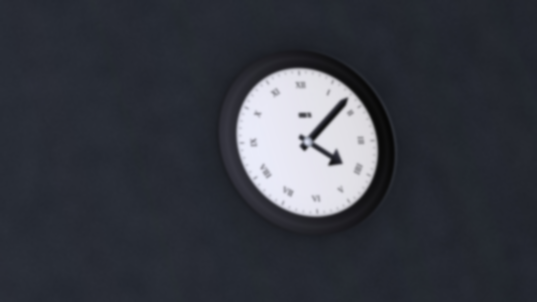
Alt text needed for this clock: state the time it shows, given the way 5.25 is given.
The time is 4.08
